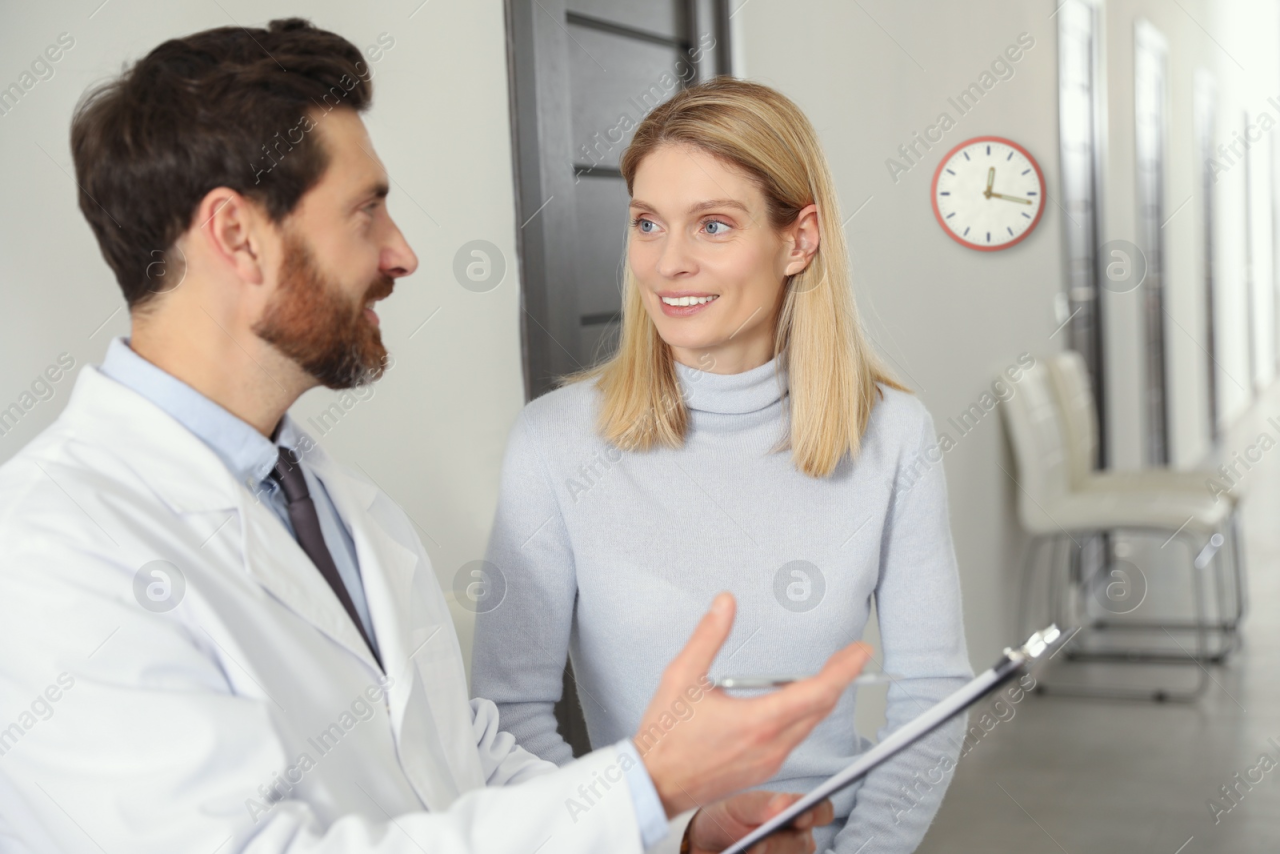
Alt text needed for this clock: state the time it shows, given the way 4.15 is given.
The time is 12.17
